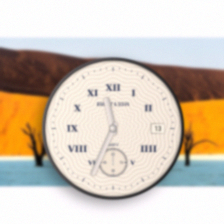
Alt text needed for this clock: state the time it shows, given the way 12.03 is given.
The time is 11.34
